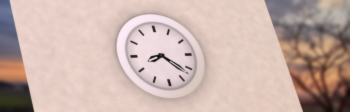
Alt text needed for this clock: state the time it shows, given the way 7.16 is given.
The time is 8.22
